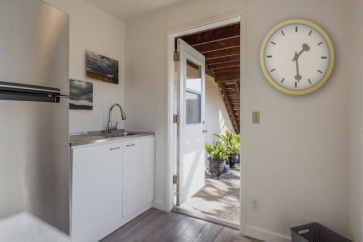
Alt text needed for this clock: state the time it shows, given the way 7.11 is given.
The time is 1.29
